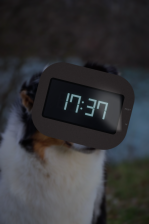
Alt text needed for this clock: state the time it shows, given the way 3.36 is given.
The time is 17.37
